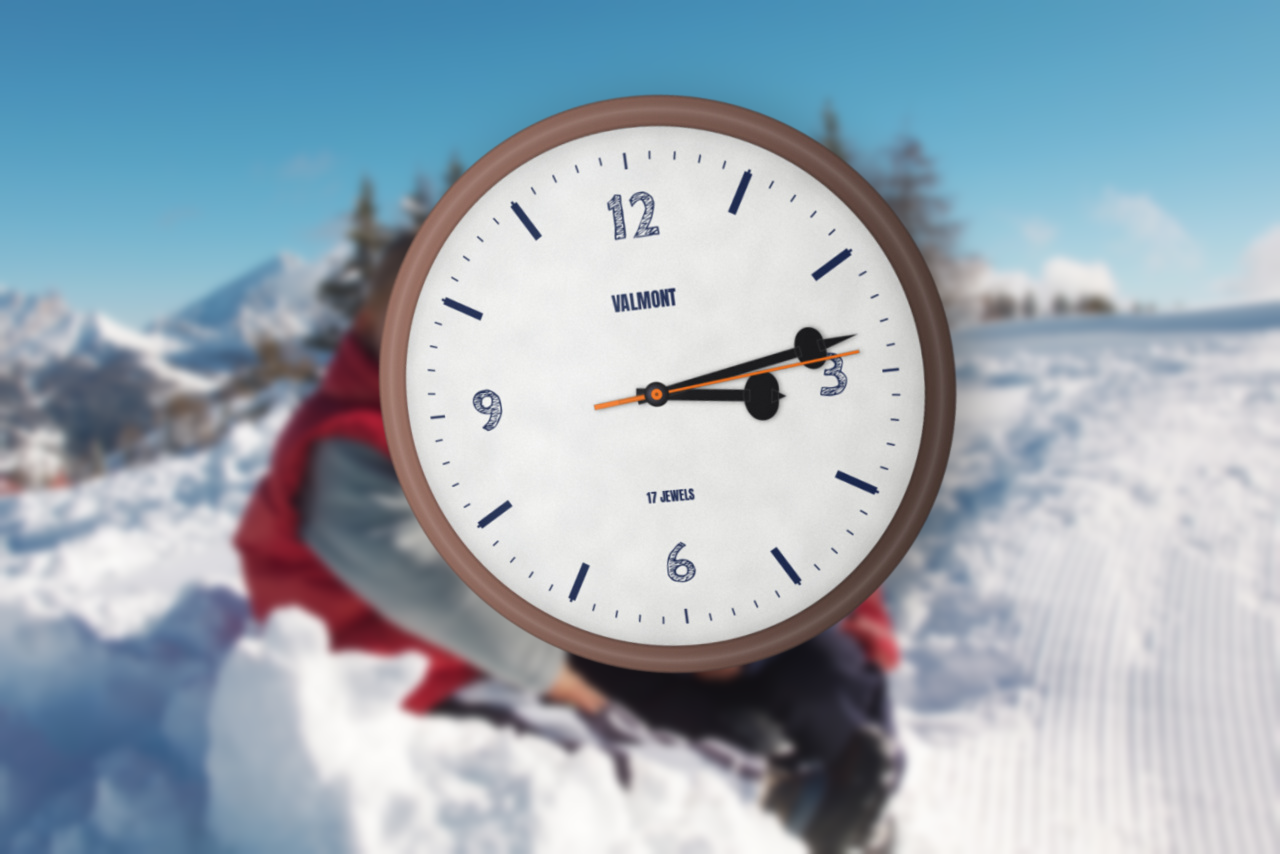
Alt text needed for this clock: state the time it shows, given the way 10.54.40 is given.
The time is 3.13.14
